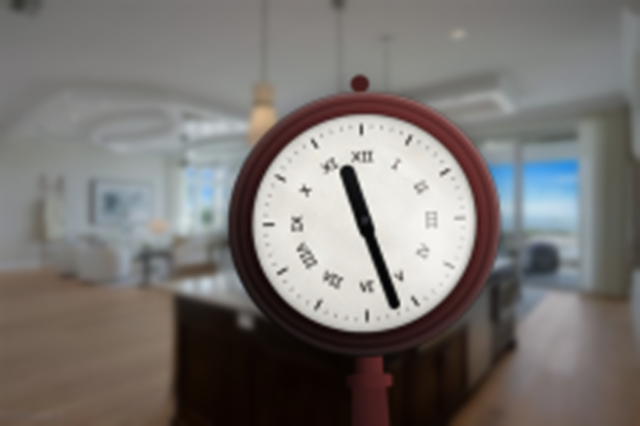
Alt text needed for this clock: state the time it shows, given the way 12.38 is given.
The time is 11.27
